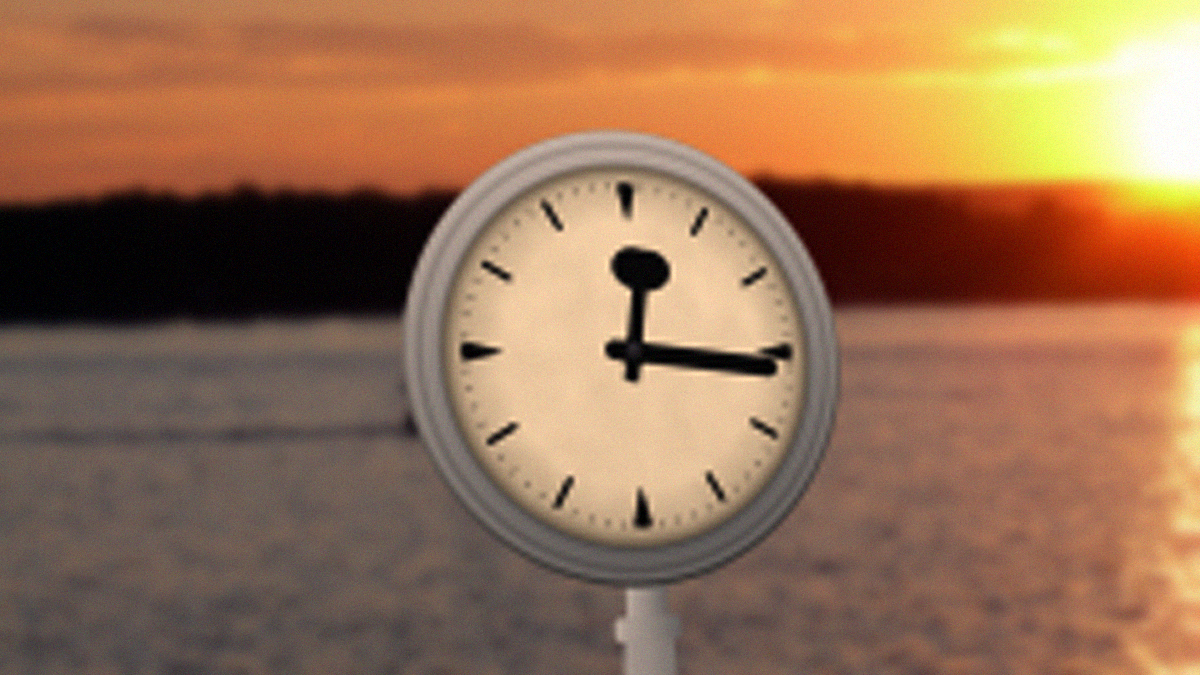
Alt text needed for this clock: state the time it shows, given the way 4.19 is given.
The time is 12.16
